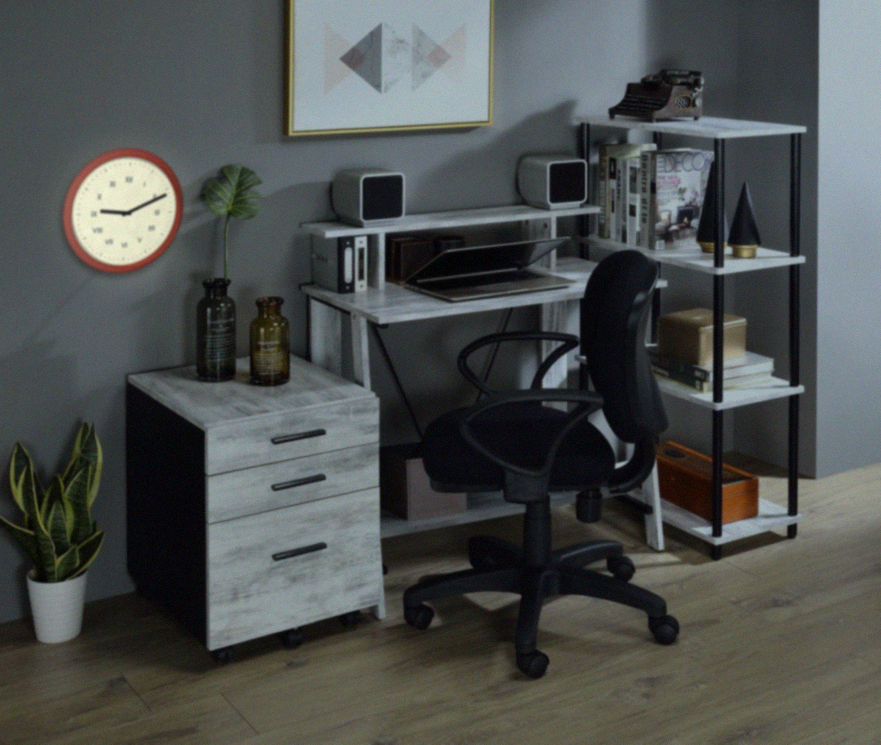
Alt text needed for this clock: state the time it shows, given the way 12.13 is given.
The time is 9.11
